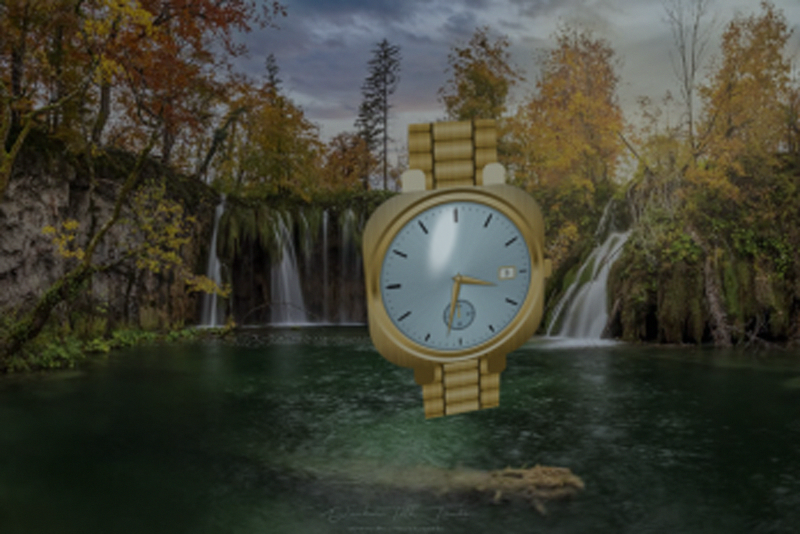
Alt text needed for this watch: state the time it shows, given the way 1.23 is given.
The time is 3.32
